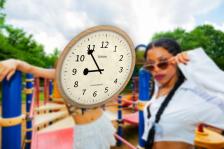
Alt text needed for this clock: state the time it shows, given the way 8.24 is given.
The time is 8.54
